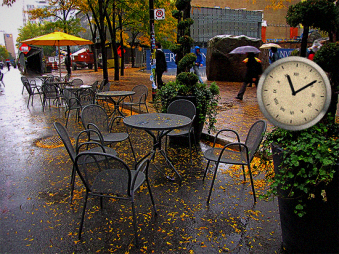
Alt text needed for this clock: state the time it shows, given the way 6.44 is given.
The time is 11.09
